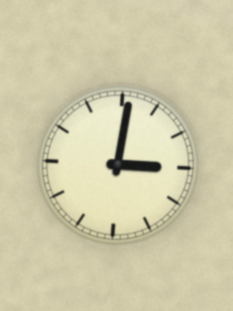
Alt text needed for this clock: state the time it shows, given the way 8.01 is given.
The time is 3.01
